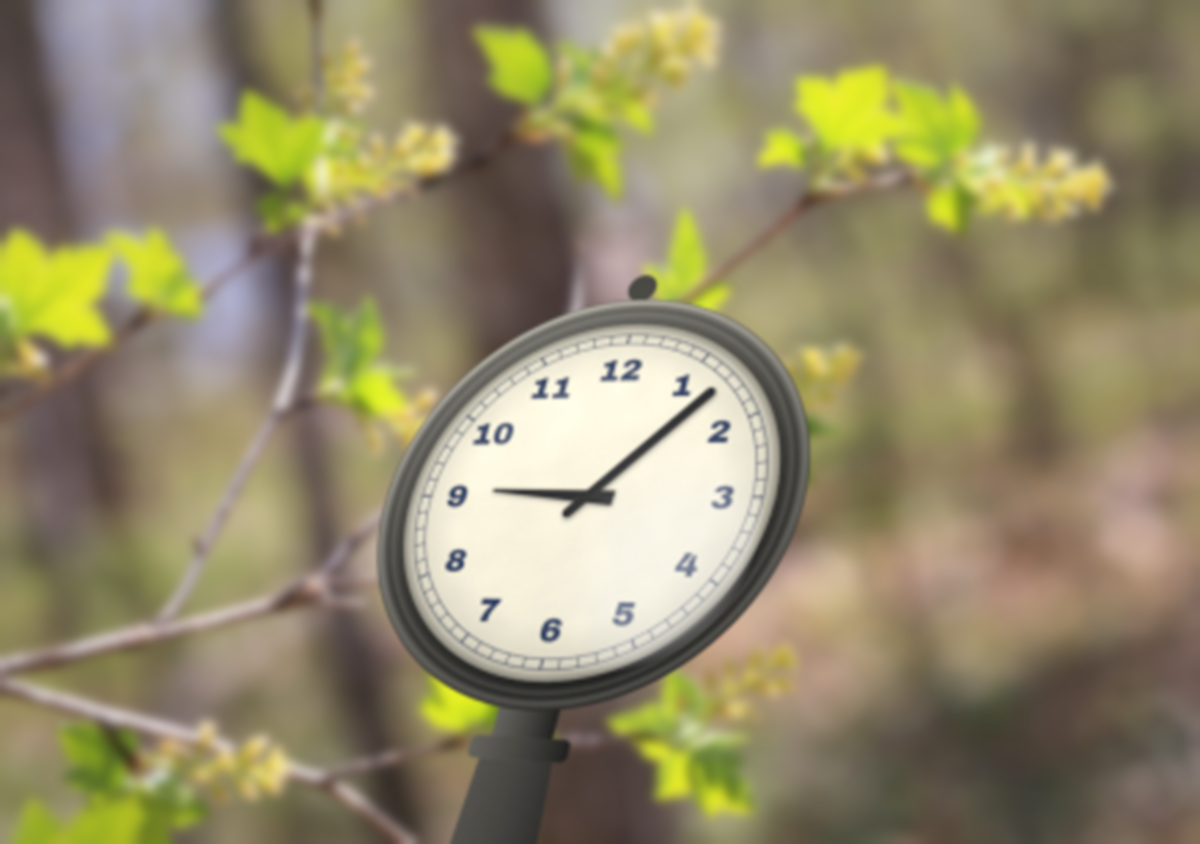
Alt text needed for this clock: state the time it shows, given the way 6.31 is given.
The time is 9.07
